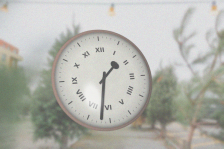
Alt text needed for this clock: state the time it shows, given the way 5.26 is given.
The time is 1.32
